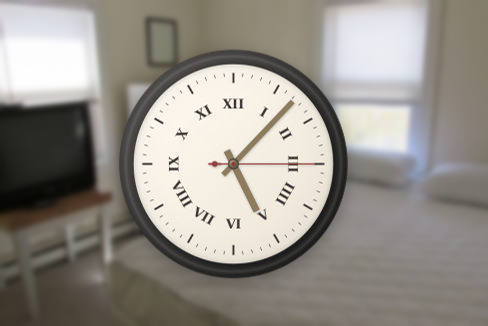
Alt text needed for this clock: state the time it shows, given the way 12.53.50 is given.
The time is 5.07.15
